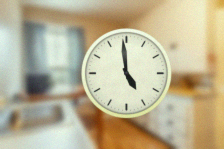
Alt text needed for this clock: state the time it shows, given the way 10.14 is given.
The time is 4.59
